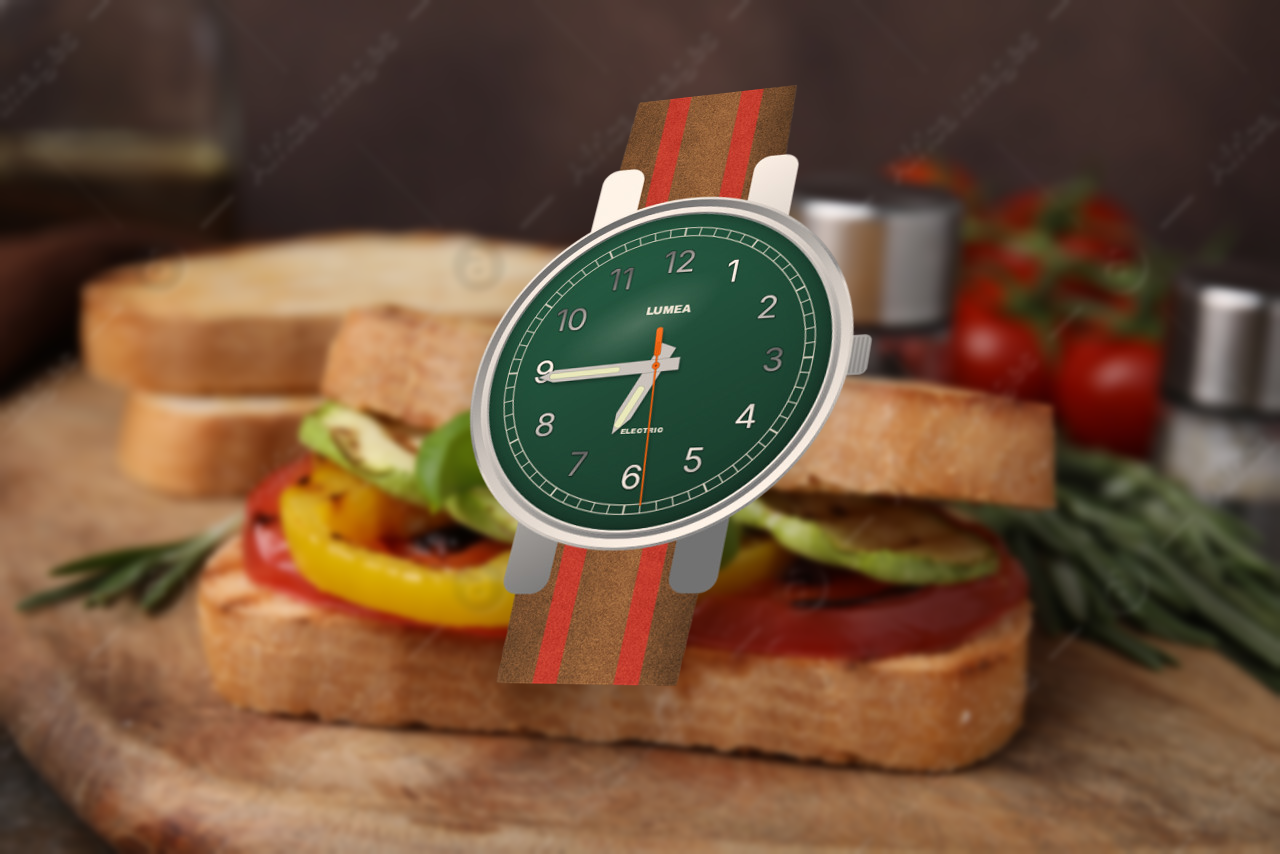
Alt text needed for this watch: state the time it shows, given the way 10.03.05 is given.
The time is 6.44.29
